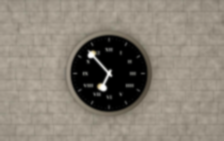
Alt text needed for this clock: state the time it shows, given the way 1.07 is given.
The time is 6.53
